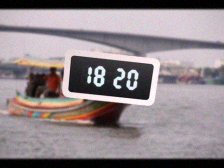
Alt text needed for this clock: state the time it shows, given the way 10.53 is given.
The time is 18.20
